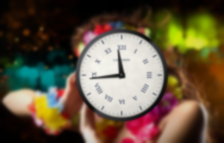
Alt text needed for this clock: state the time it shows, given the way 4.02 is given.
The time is 11.44
